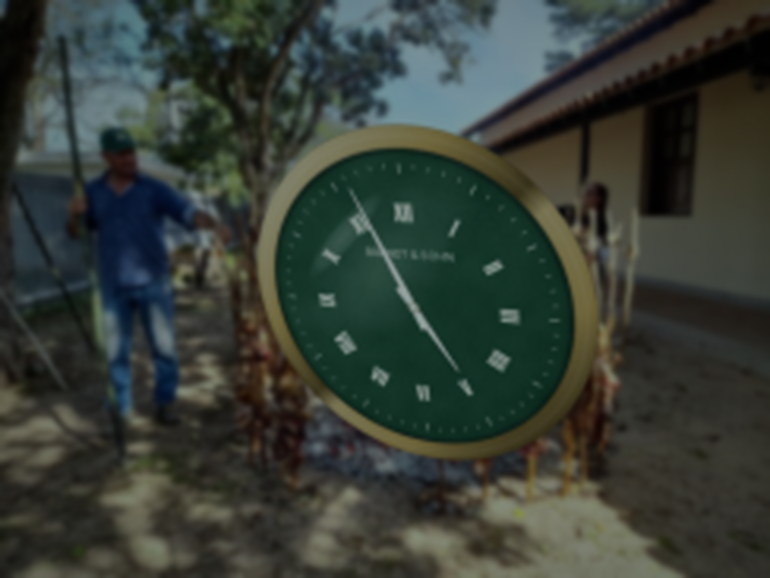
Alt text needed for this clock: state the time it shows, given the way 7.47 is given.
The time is 4.56
